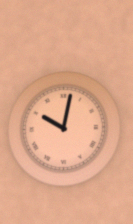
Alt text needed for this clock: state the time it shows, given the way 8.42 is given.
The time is 10.02
